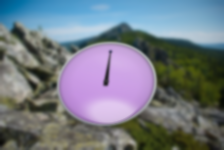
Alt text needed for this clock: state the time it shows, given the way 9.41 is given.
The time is 12.00
